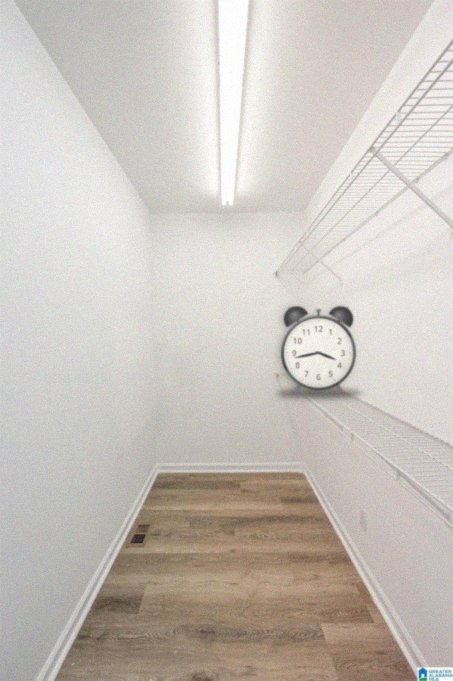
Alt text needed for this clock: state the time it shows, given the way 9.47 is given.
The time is 3.43
